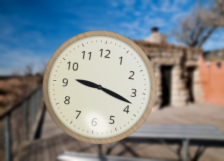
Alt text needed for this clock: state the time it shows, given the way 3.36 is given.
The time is 9.18
